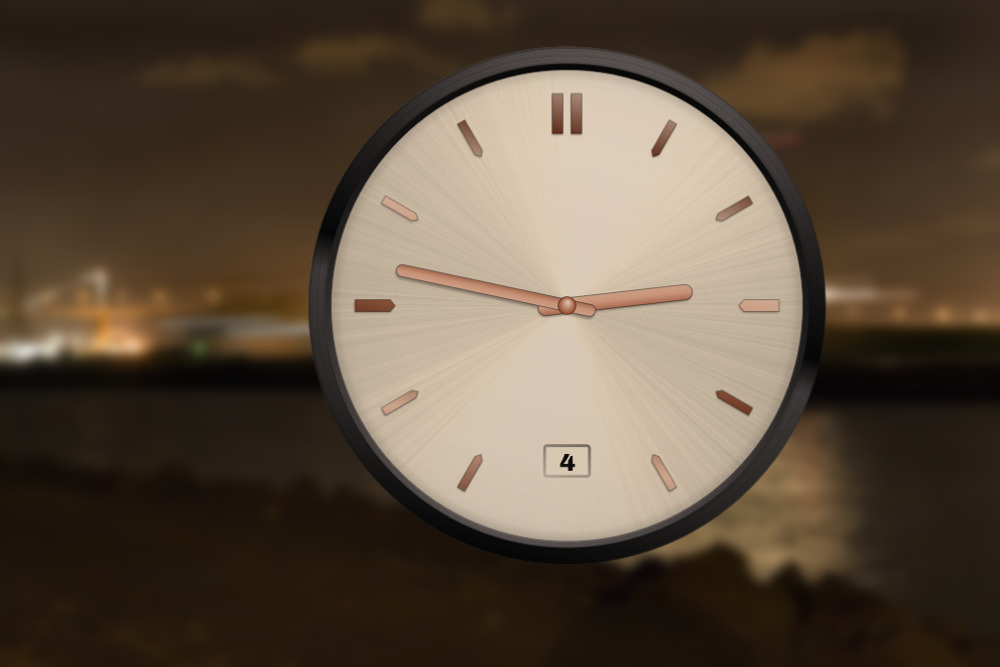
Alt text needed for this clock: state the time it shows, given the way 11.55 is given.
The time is 2.47
